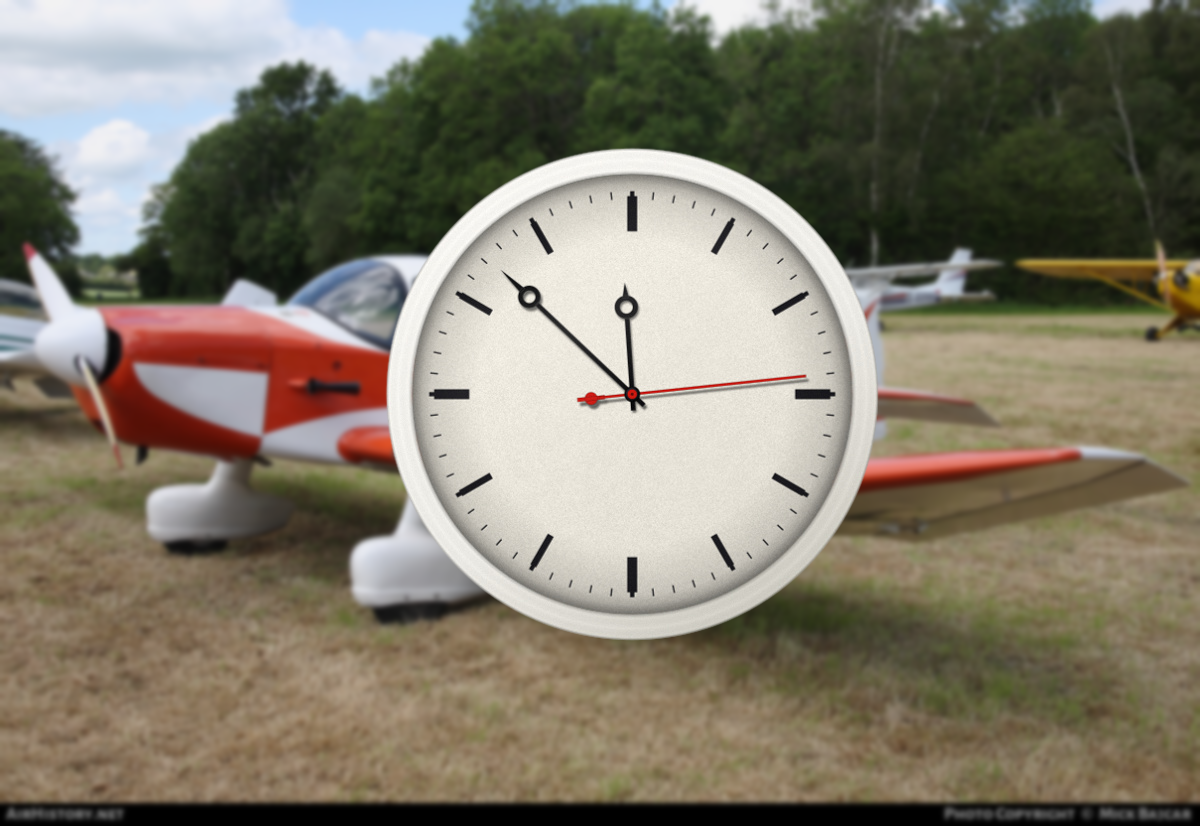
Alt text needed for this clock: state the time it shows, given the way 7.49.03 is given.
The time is 11.52.14
